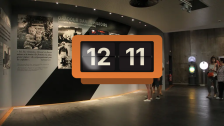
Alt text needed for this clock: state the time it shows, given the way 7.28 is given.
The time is 12.11
